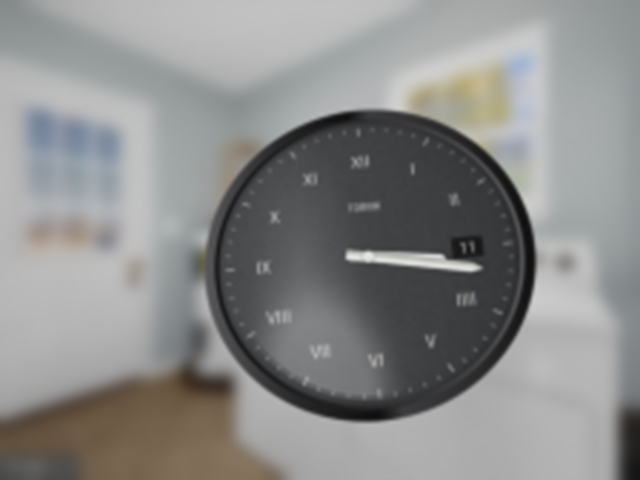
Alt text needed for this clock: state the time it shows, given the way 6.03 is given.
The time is 3.17
